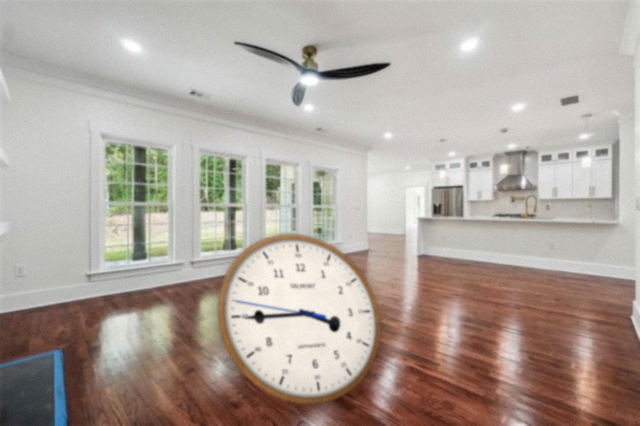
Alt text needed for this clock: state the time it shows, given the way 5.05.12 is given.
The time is 3.44.47
